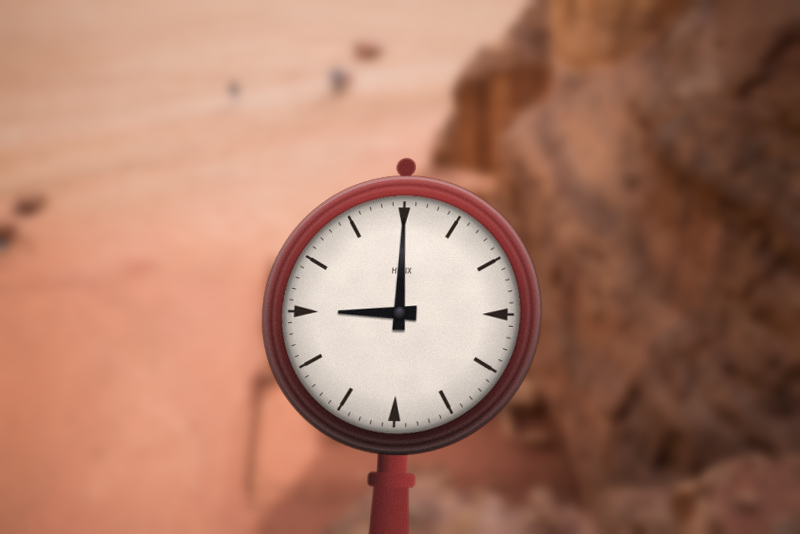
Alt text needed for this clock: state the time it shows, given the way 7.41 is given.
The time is 9.00
